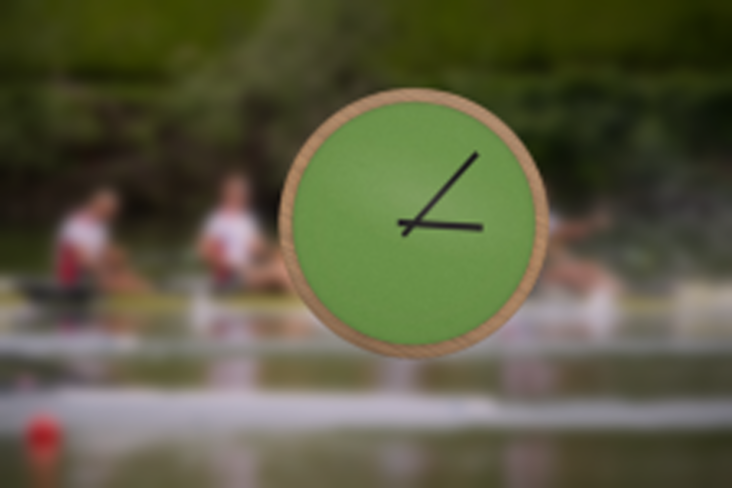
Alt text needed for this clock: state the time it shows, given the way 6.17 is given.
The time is 3.07
